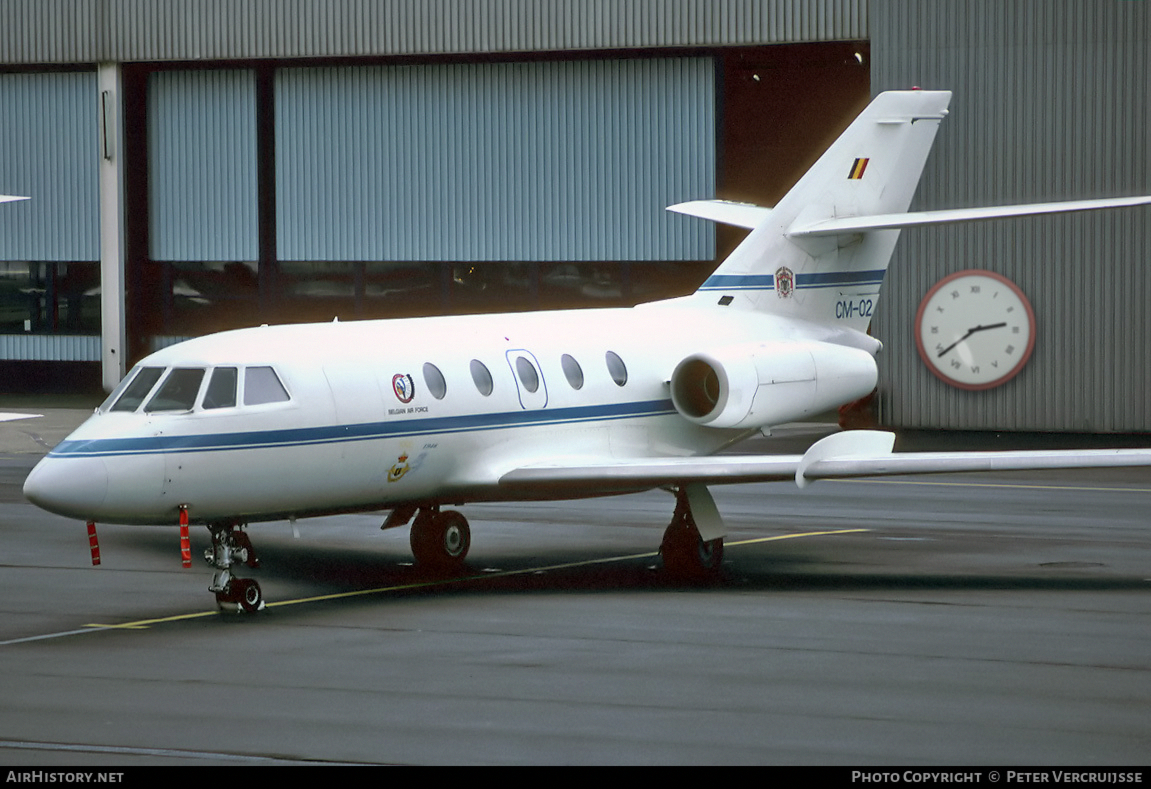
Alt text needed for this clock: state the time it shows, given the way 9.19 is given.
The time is 2.39
